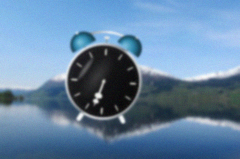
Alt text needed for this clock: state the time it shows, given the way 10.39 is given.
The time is 6.33
